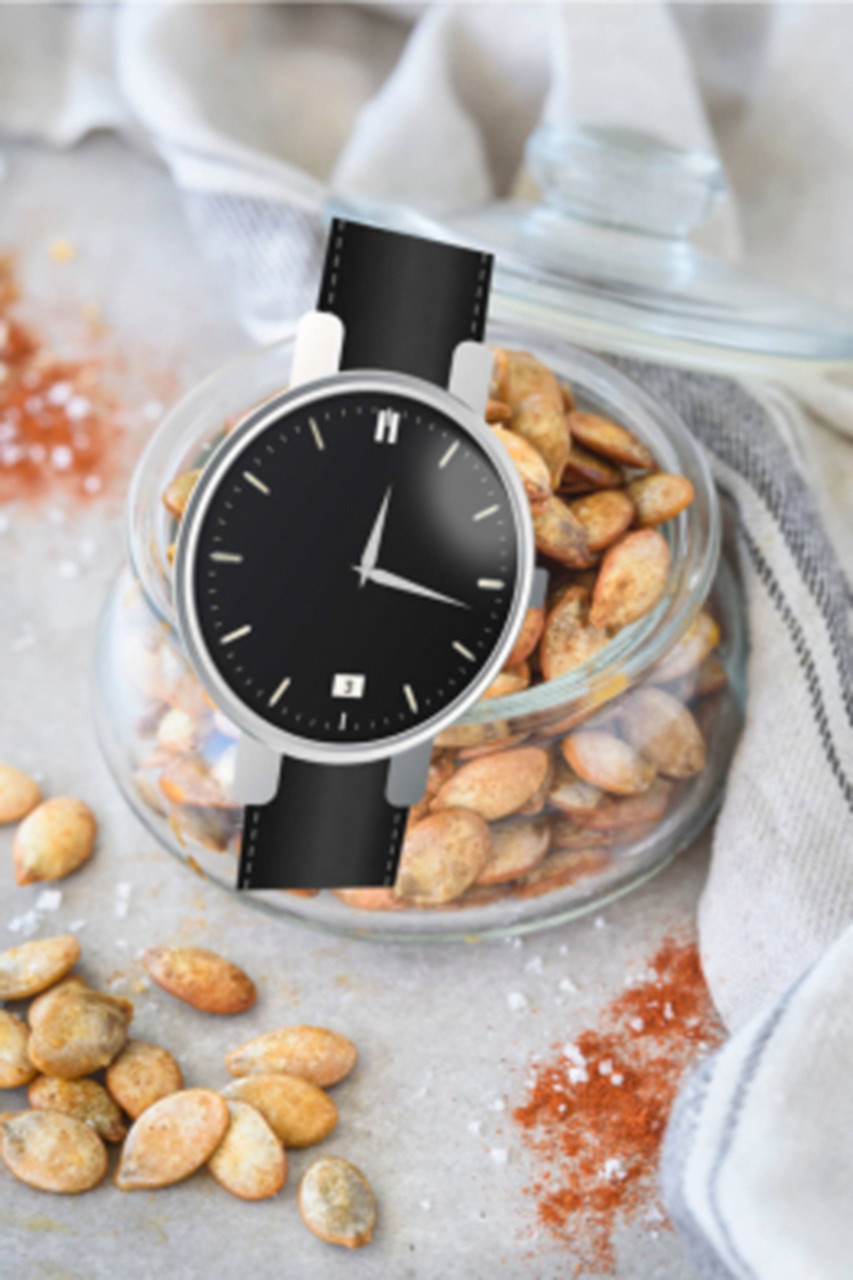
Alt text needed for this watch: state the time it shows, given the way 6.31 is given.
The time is 12.17
